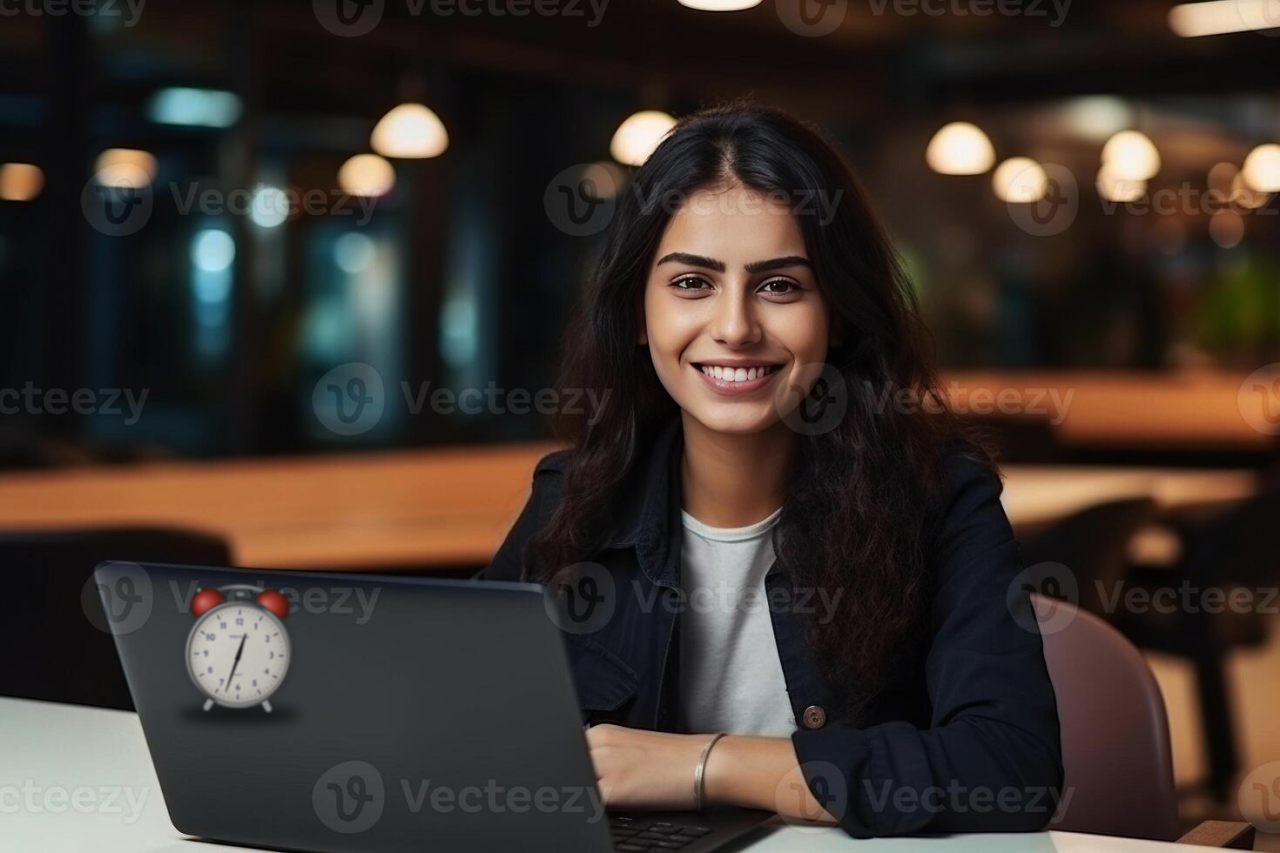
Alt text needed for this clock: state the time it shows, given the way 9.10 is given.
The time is 12.33
